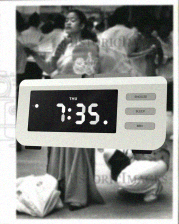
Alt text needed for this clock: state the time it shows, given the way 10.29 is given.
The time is 7.35
